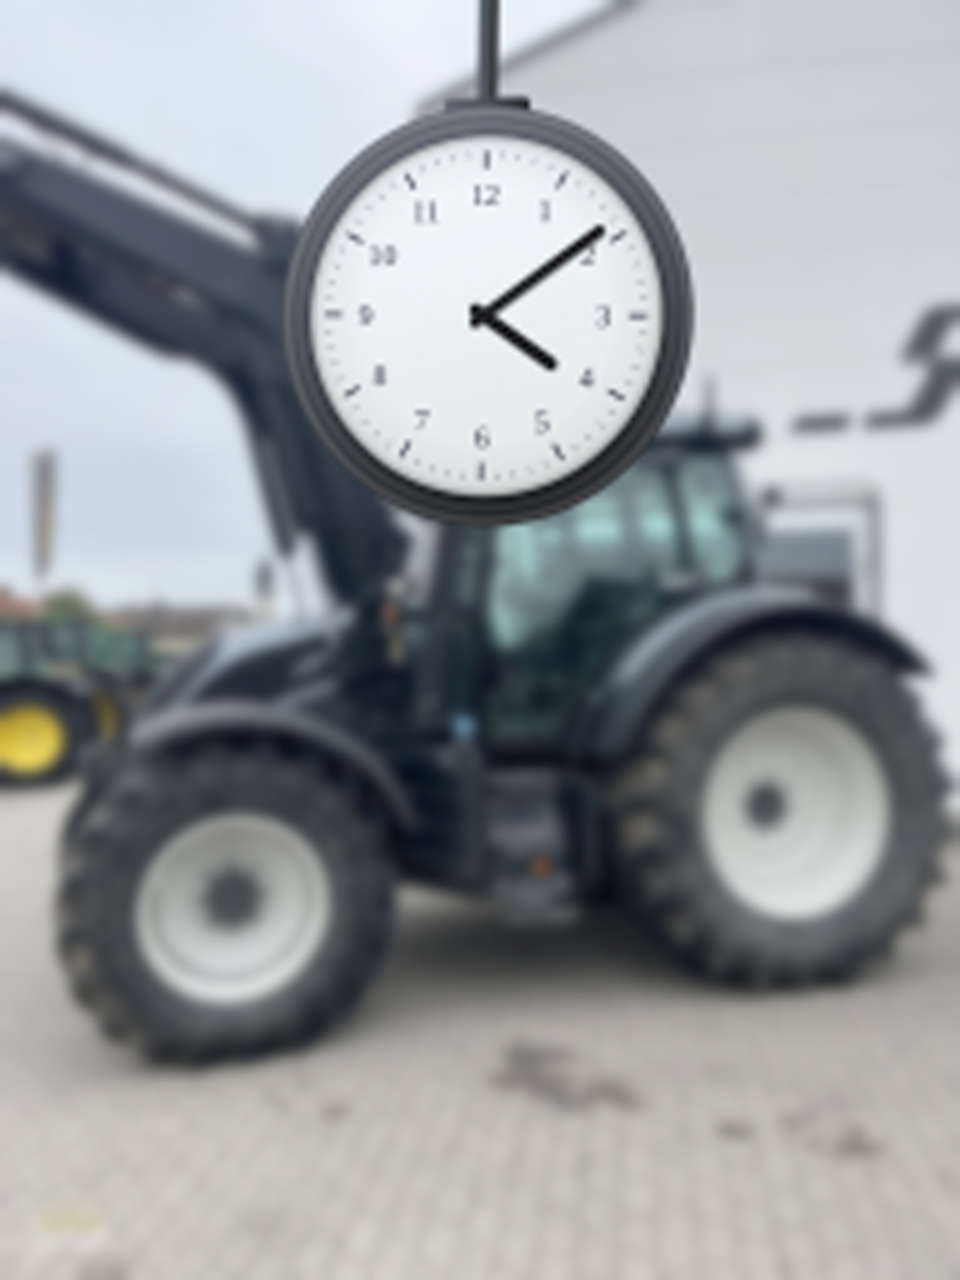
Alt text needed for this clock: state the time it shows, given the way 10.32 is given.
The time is 4.09
